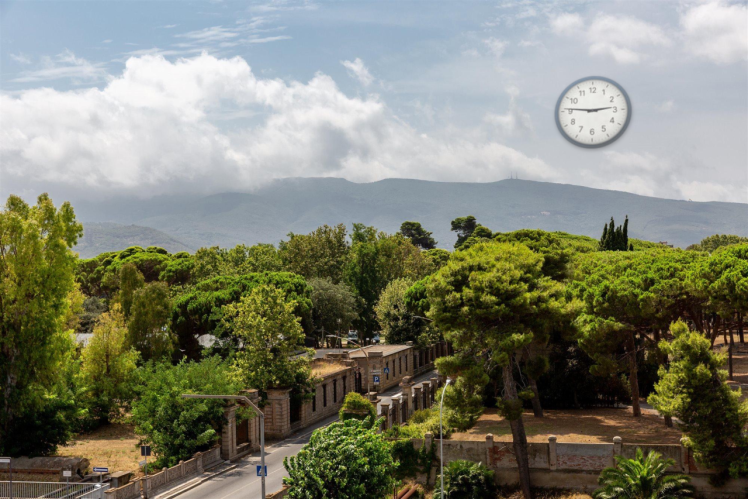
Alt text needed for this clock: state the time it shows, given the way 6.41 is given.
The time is 2.46
